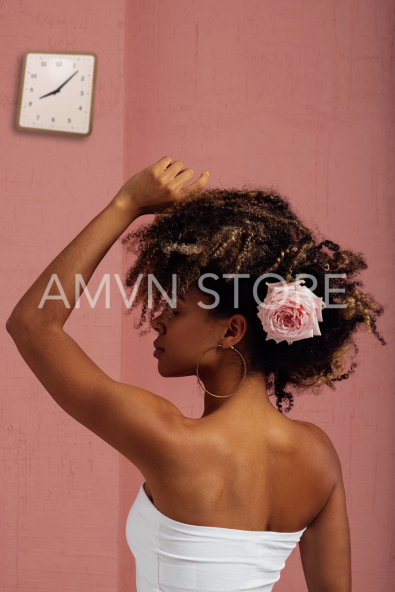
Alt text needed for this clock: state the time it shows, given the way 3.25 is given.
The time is 8.07
